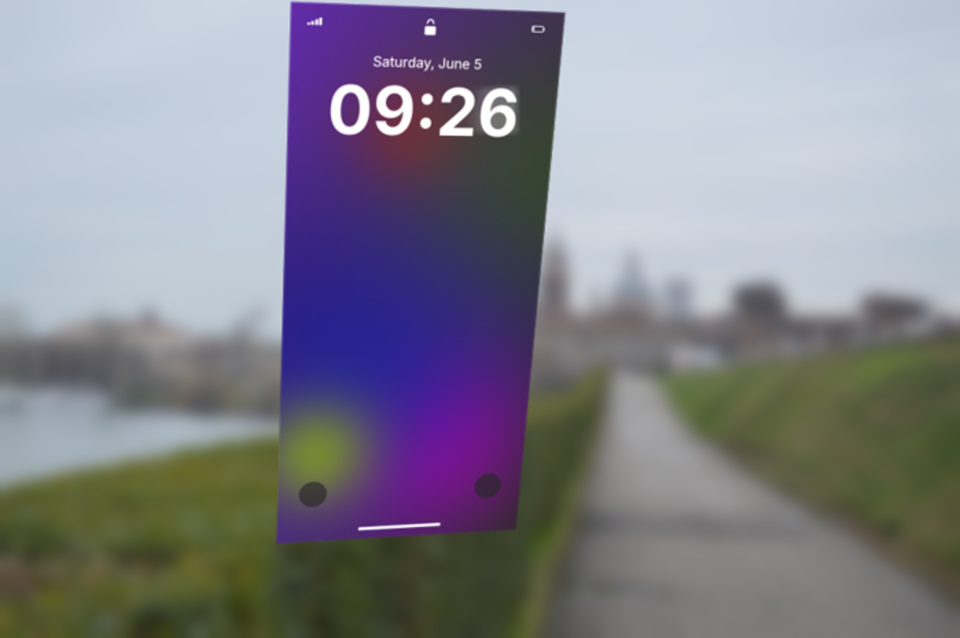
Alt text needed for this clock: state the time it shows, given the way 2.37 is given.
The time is 9.26
